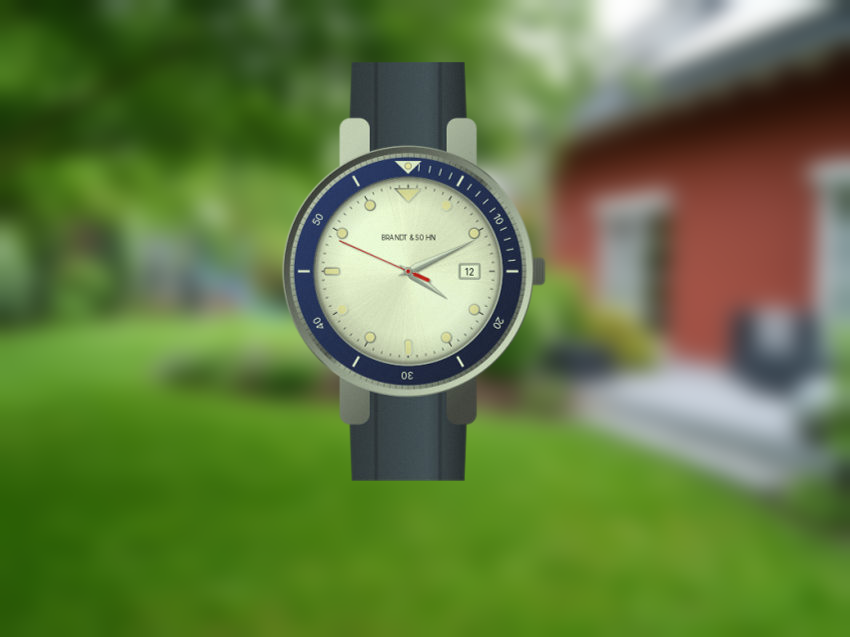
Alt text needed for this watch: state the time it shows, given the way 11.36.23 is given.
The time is 4.10.49
